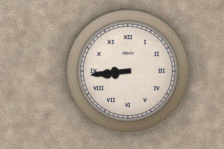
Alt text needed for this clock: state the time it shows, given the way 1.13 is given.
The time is 8.44
